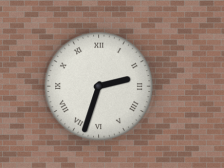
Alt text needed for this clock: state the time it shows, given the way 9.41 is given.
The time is 2.33
